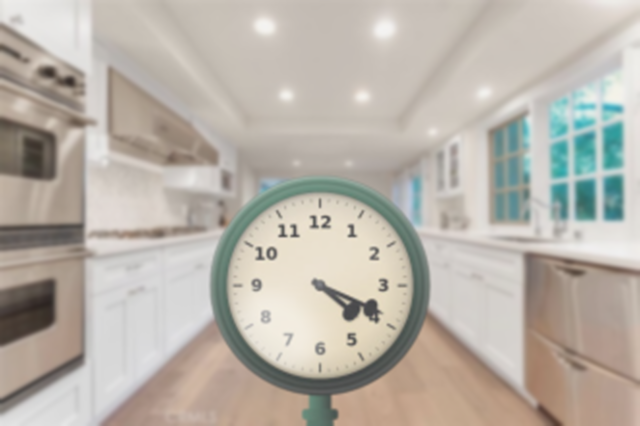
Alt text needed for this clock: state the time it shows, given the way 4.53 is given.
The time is 4.19
